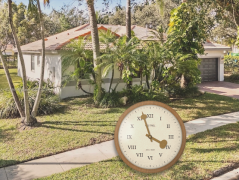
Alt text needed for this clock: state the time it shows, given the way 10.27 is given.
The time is 3.57
